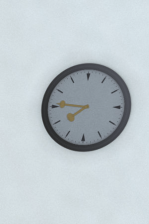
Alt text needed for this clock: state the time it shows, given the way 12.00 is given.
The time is 7.46
